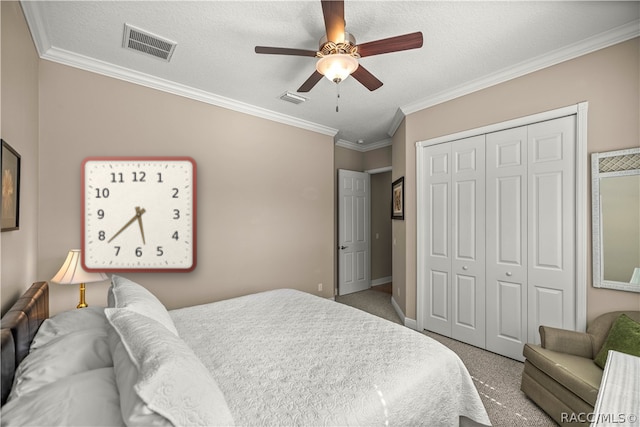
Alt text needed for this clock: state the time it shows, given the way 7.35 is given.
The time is 5.38
